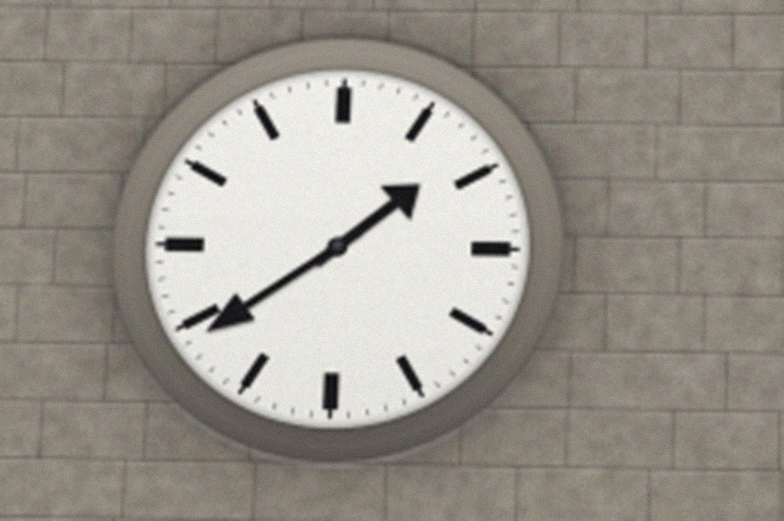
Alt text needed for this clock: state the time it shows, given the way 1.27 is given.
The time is 1.39
